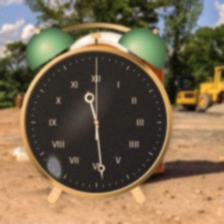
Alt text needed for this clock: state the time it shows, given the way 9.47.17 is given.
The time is 11.29.00
